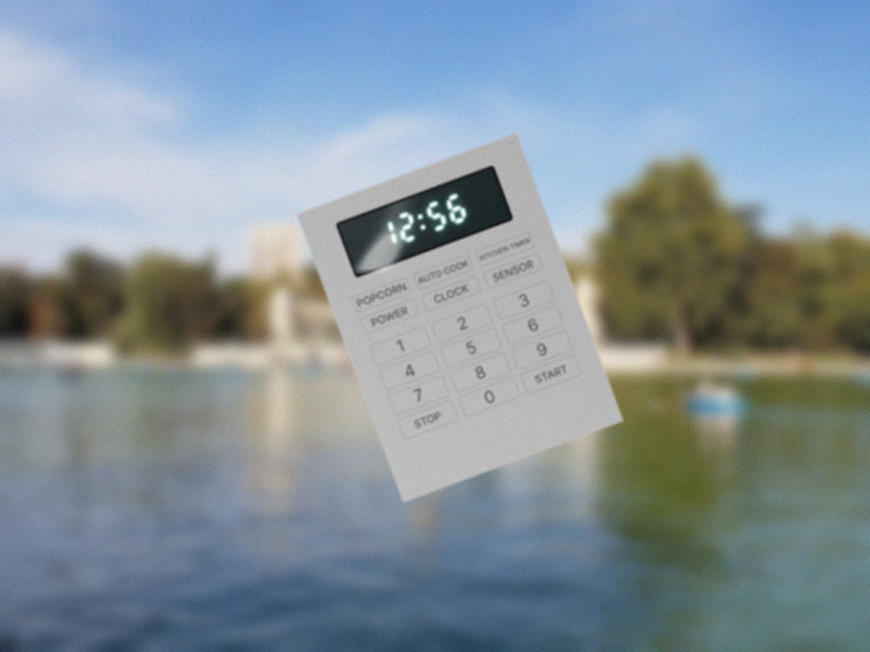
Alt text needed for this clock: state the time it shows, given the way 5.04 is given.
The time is 12.56
